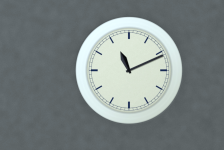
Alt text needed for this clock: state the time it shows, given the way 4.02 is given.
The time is 11.11
